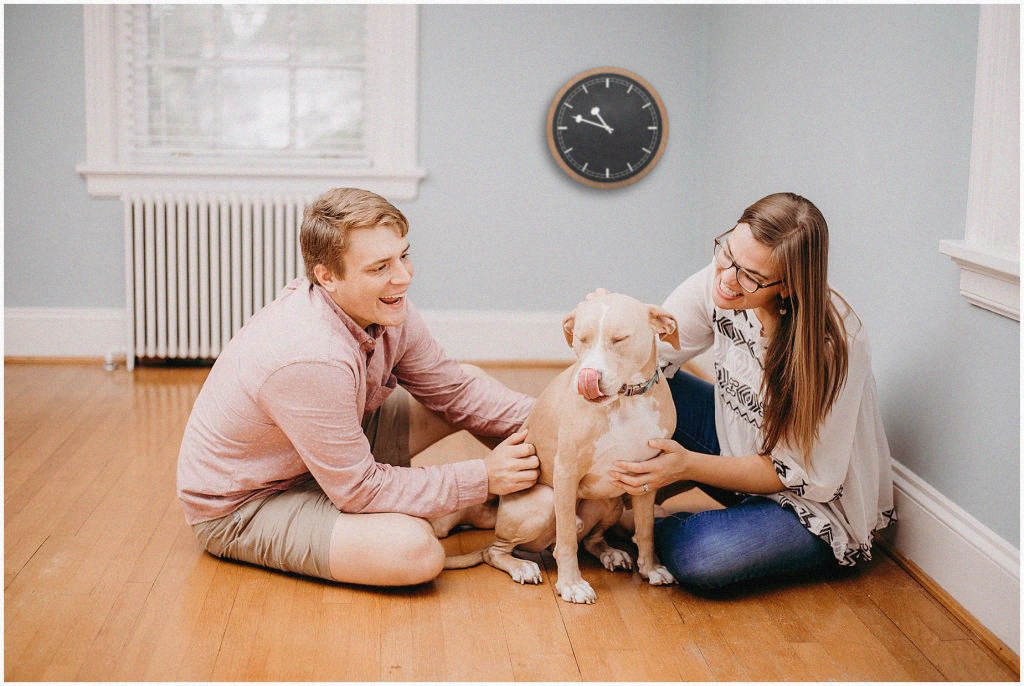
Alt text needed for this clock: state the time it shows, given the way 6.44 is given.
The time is 10.48
